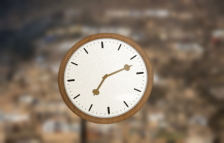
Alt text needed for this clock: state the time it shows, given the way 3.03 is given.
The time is 7.12
